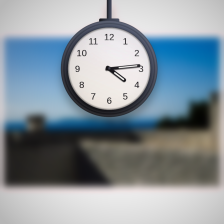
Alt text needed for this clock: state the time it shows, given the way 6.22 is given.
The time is 4.14
